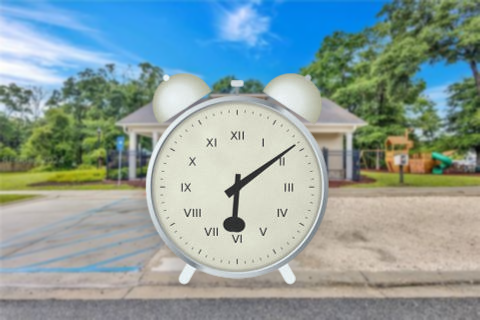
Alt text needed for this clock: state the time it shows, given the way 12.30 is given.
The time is 6.09
